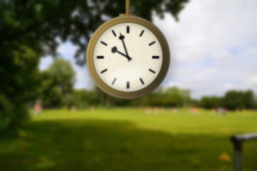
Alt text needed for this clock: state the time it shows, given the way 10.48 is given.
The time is 9.57
